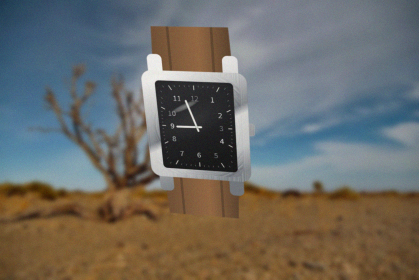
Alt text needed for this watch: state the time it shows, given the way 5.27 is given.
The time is 8.57
